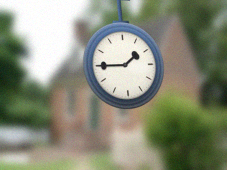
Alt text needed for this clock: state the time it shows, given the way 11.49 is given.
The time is 1.45
